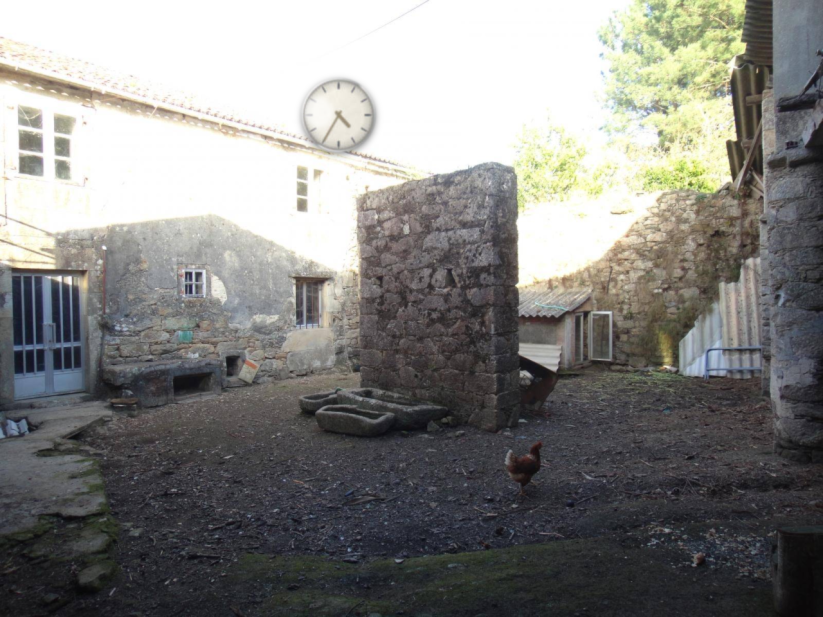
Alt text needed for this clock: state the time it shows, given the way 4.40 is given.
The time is 4.35
